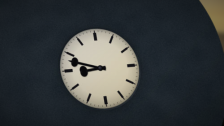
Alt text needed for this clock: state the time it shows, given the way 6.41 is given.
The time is 8.48
